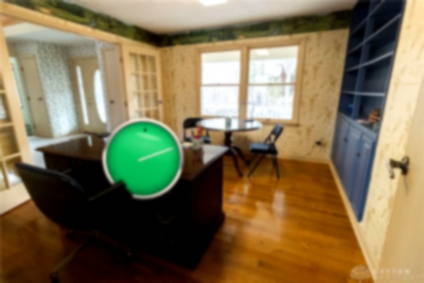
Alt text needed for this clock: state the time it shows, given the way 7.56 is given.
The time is 2.11
